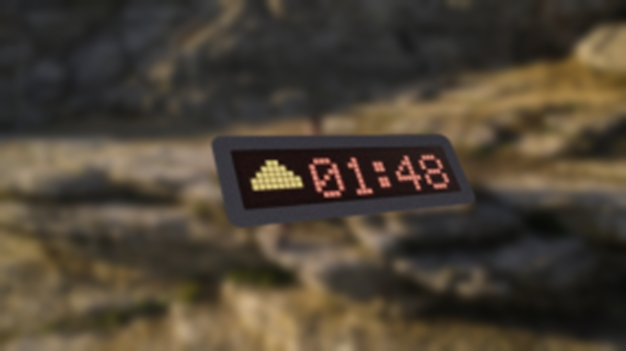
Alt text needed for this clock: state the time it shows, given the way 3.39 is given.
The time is 1.48
